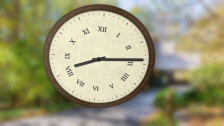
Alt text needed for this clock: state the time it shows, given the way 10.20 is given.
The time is 8.14
